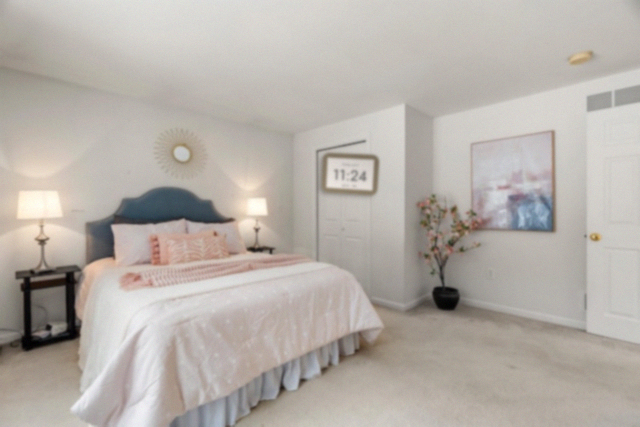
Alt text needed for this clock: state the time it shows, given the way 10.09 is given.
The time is 11.24
